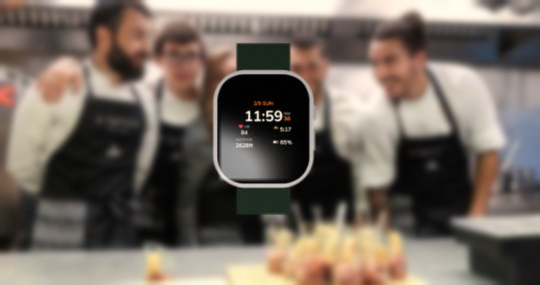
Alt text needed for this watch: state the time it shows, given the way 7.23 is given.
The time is 11.59
